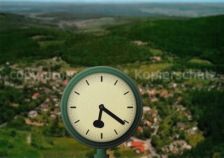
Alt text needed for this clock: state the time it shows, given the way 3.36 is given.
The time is 6.21
